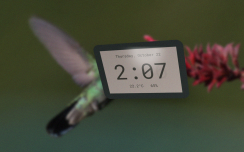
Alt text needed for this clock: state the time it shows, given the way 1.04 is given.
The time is 2.07
